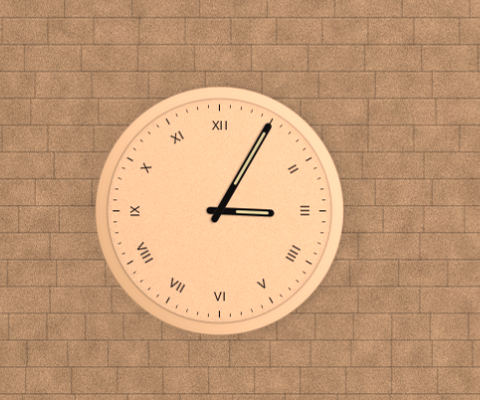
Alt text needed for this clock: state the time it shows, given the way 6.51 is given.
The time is 3.05
